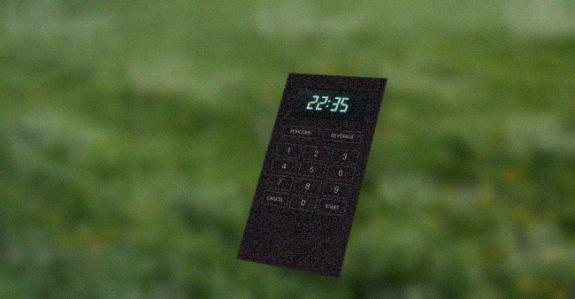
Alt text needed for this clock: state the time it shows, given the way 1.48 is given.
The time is 22.35
